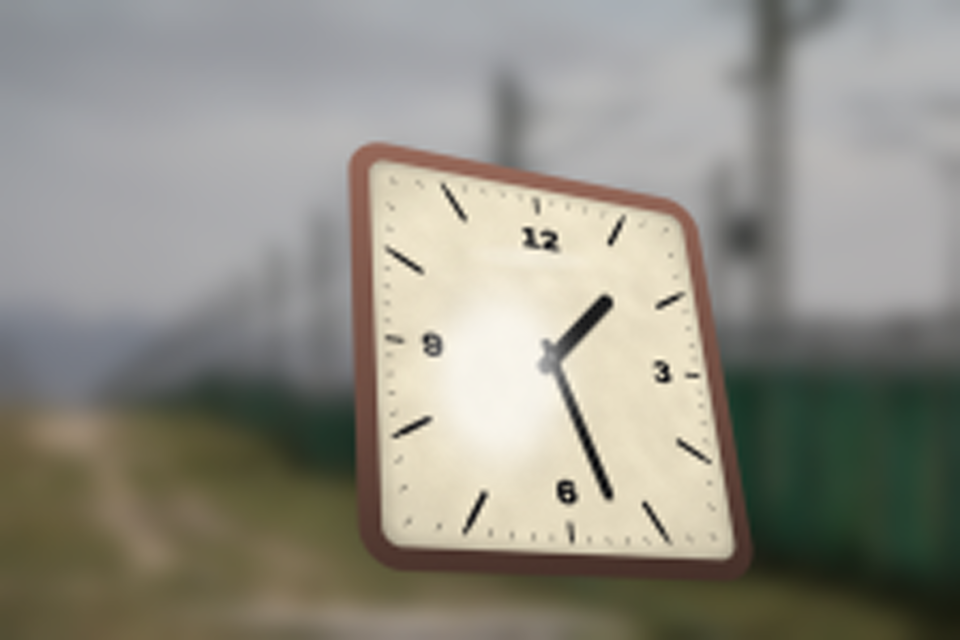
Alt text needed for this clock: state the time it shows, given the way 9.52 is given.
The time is 1.27
